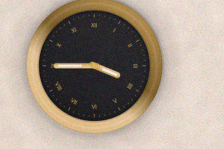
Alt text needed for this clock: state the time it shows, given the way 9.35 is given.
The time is 3.45
